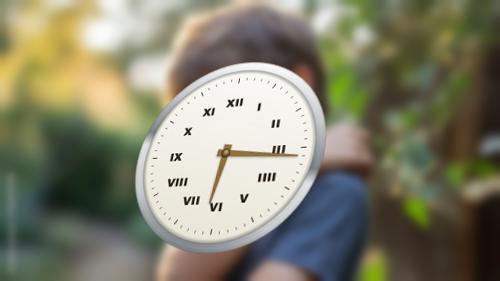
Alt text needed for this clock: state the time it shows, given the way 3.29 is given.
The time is 6.16
